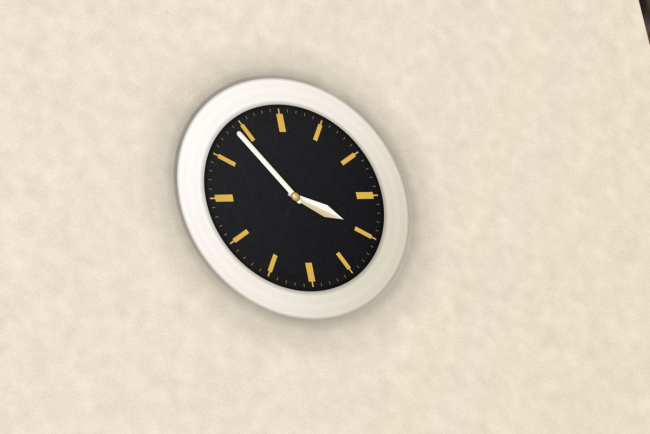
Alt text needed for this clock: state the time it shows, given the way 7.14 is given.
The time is 3.54
